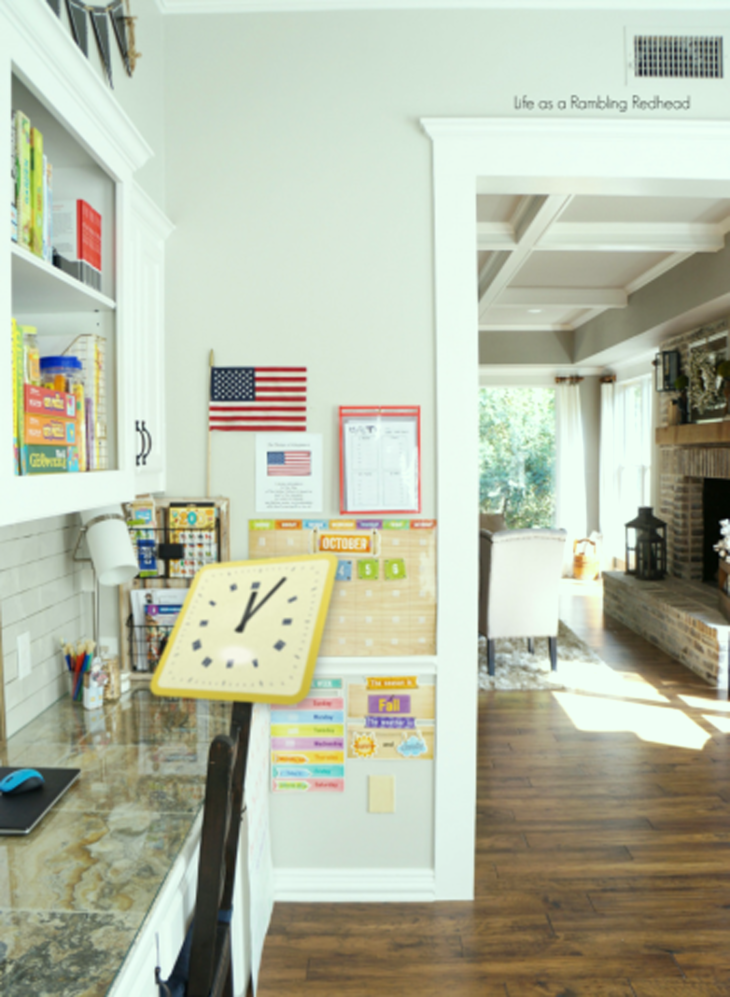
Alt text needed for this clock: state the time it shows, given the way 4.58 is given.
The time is 12.05
